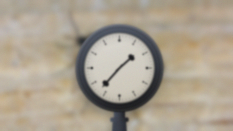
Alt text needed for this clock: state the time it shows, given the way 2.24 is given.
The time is 1.37
